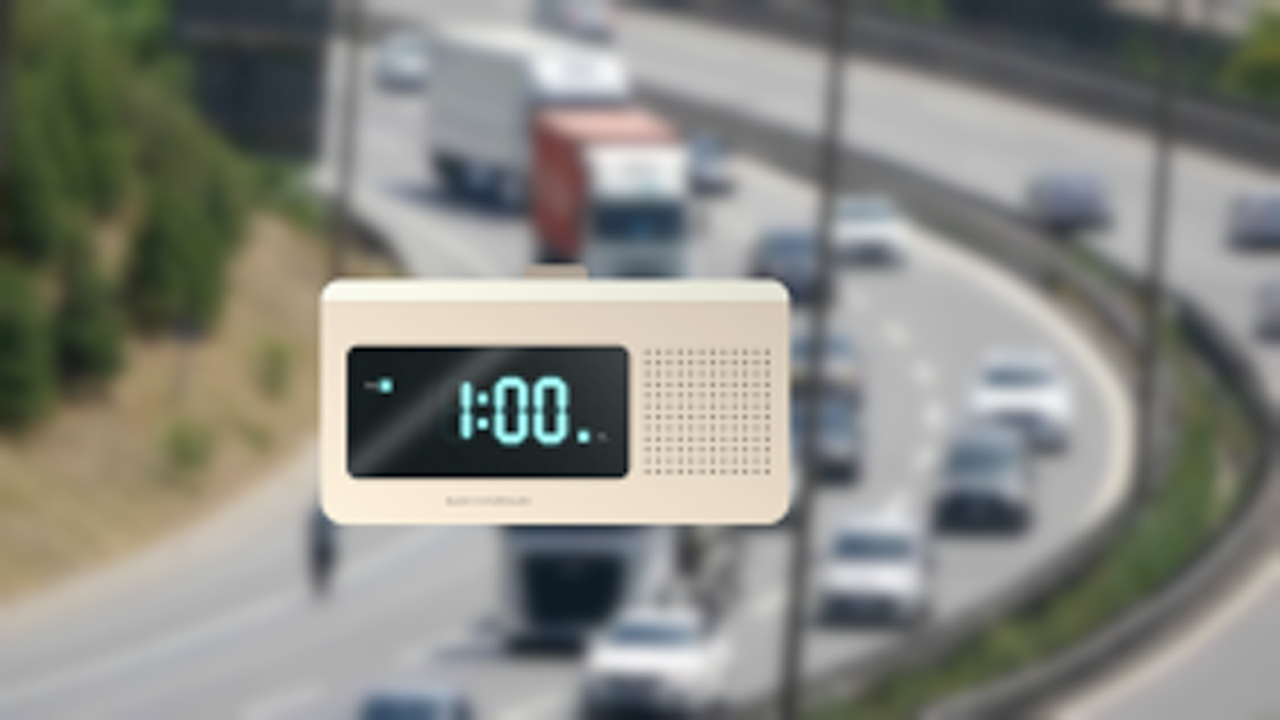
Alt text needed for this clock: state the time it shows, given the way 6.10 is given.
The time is 1.00
